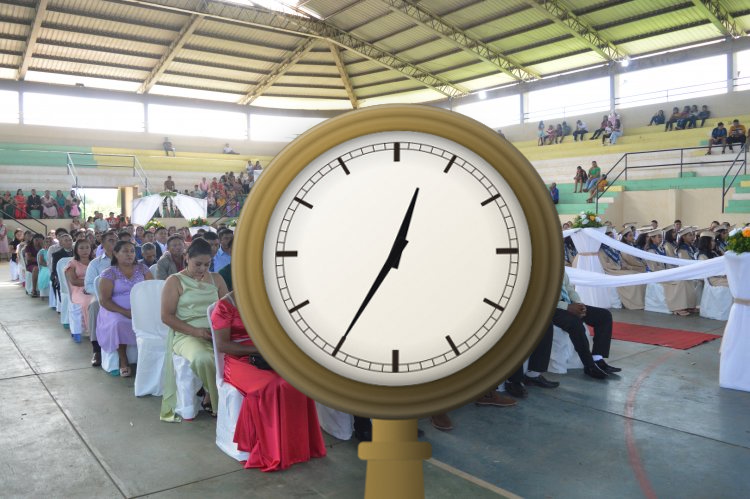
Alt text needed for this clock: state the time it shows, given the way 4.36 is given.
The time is 12.35
